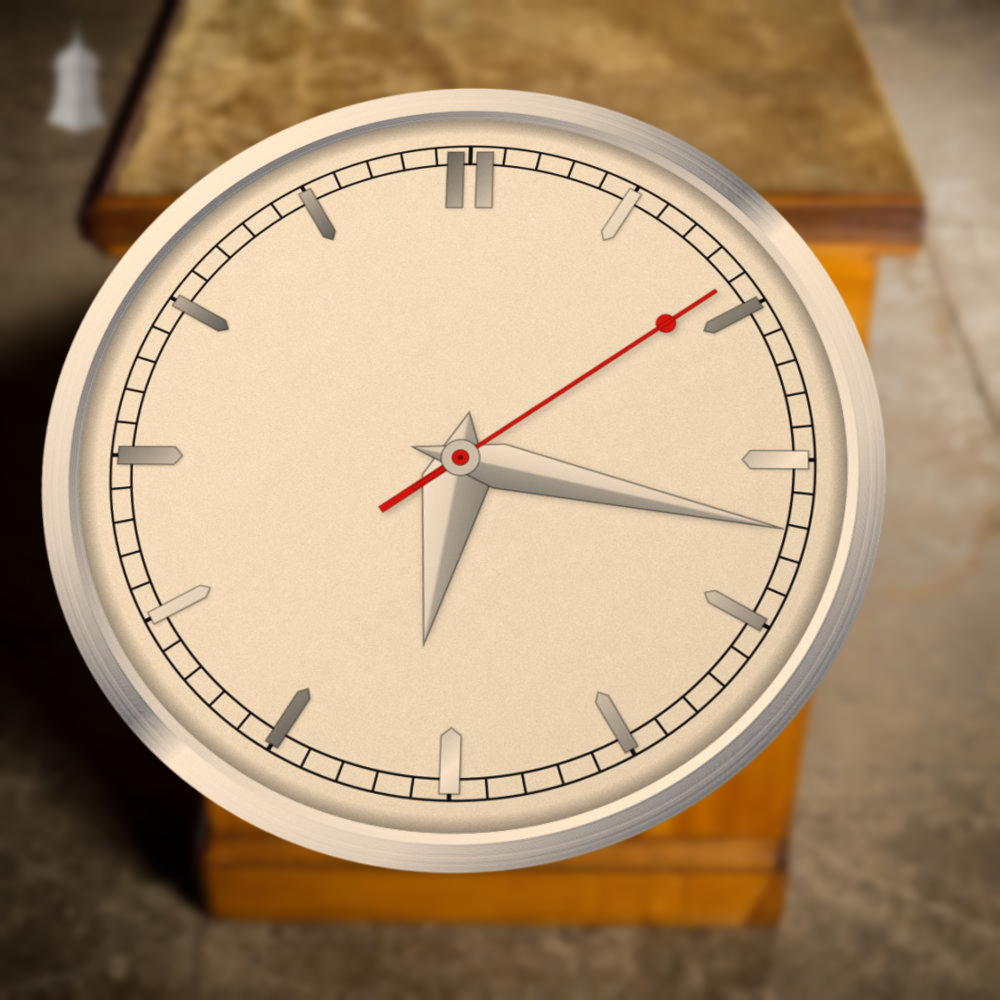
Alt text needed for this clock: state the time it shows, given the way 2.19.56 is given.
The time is 6.17.09
